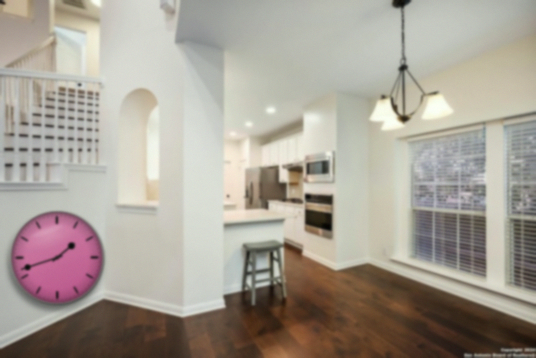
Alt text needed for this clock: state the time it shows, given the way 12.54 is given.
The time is 1.42
